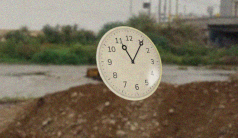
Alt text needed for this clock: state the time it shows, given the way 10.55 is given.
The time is 11.06
